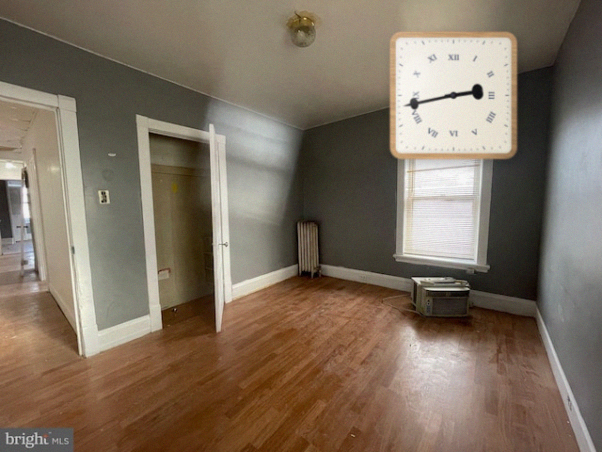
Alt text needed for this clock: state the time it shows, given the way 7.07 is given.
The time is 2.43
